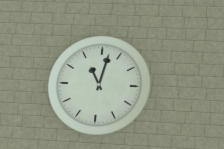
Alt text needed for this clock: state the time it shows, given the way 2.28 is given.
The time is 11.02
